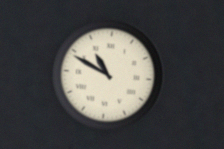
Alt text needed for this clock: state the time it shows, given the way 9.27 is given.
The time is 10.49
